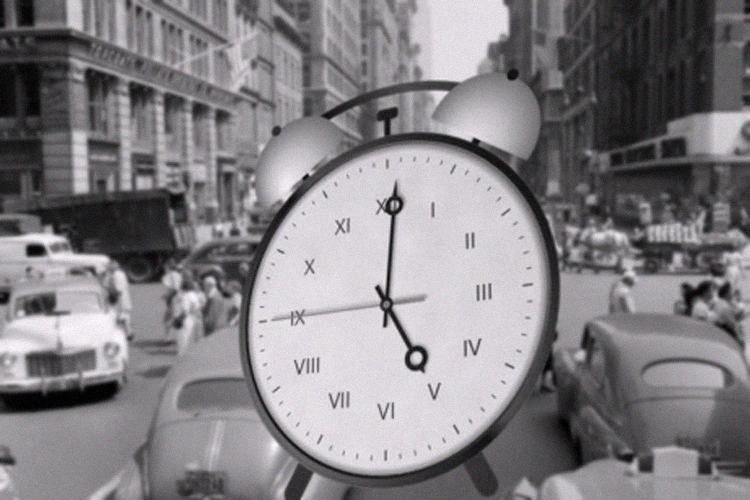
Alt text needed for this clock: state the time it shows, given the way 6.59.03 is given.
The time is 5.00.45
